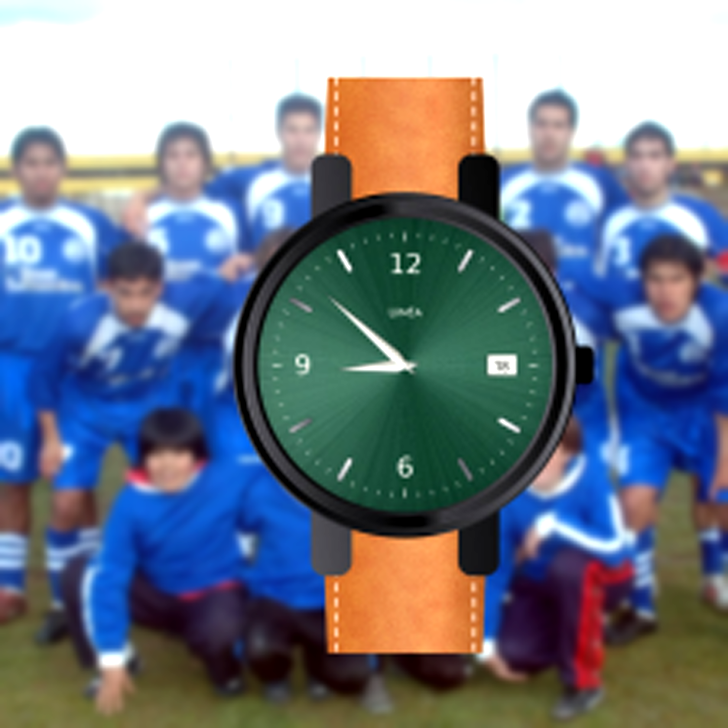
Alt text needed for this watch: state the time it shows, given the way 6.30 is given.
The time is 8.52
